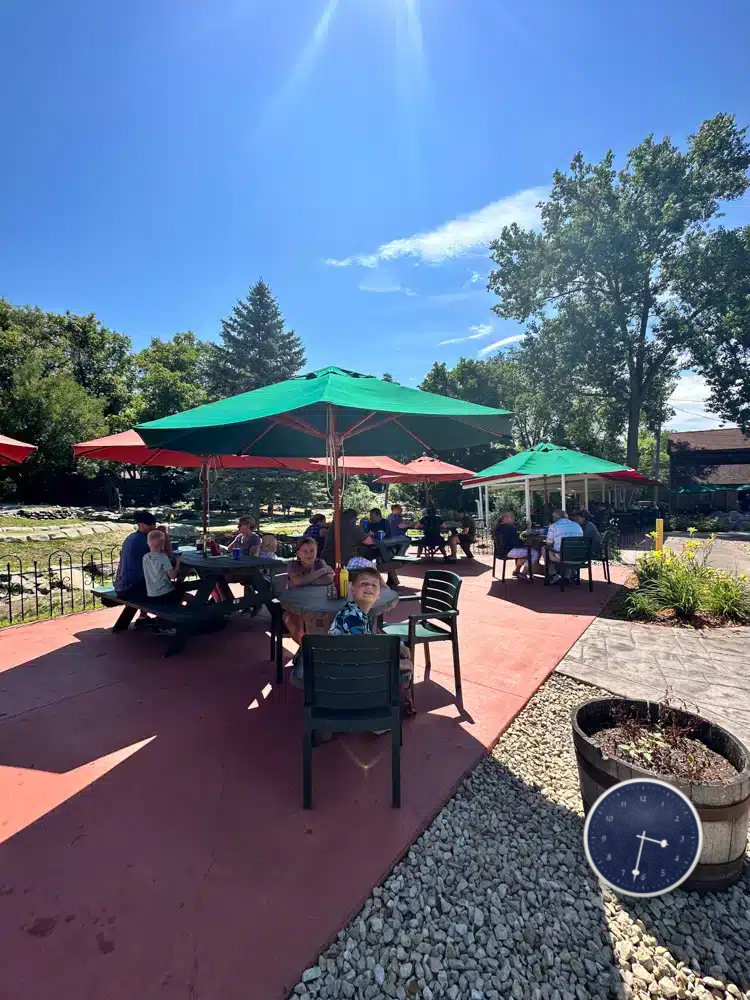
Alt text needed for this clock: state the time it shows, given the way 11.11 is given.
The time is 3.32
